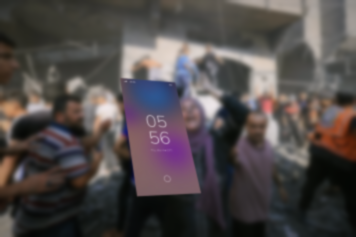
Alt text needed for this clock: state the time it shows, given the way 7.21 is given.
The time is 5.56
